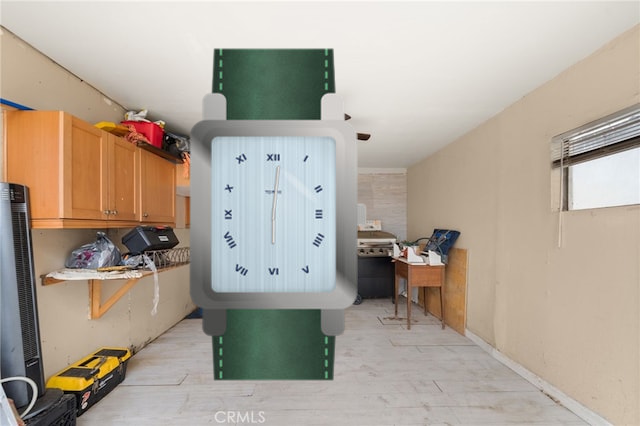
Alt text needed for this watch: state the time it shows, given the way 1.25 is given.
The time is 6.01
